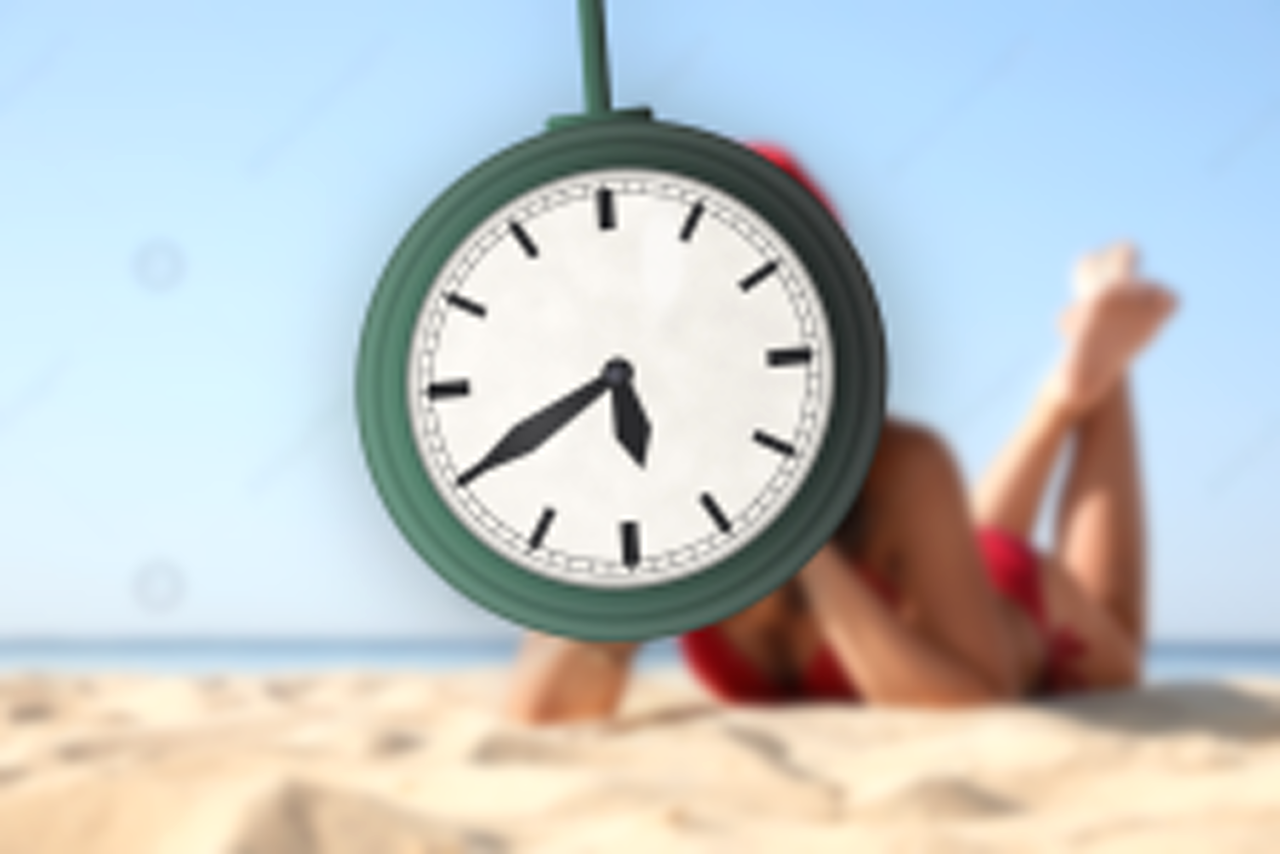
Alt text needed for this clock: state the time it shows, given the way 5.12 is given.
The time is 5.40
